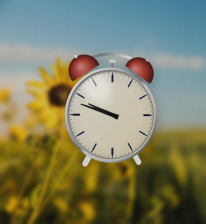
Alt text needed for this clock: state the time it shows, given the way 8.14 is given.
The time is 9.48
